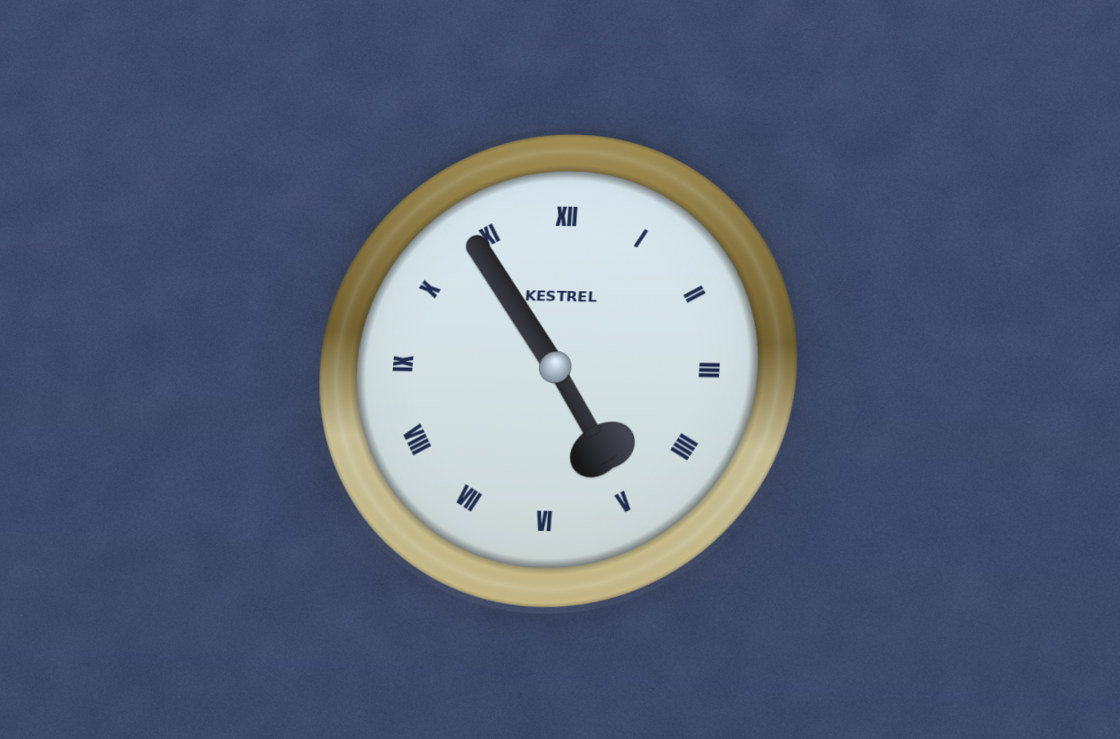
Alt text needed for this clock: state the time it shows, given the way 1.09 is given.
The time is 4.54
